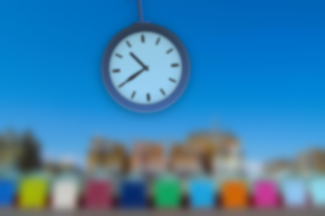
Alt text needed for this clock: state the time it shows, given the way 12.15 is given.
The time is 10.40
